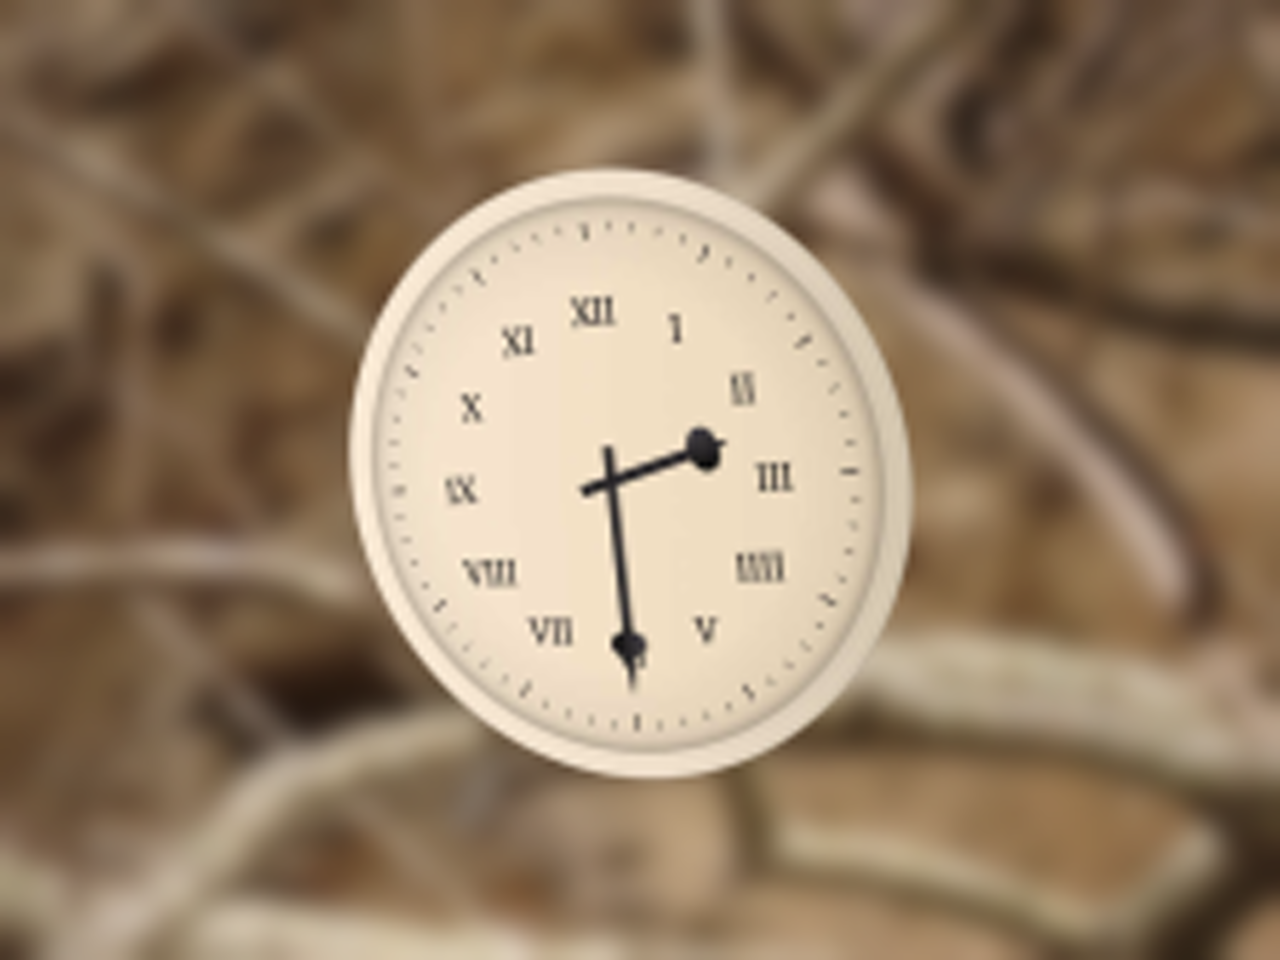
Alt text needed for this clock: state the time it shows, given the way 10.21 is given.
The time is 2.30
